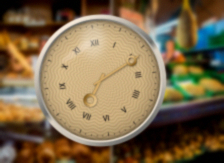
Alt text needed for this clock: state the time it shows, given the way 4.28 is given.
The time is 7.11
